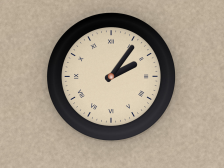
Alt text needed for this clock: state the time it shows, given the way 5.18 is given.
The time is 2.06
